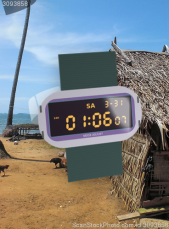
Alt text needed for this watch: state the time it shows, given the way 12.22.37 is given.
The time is 1.06.07
